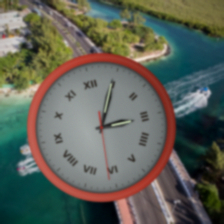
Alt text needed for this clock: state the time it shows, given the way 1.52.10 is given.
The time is 3.04.31
